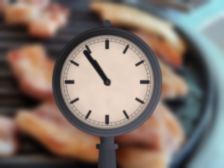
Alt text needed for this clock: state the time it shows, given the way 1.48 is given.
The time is 10.54
